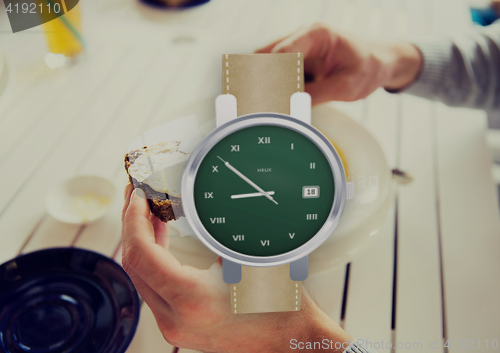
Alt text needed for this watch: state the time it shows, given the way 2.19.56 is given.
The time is 8.51.52
